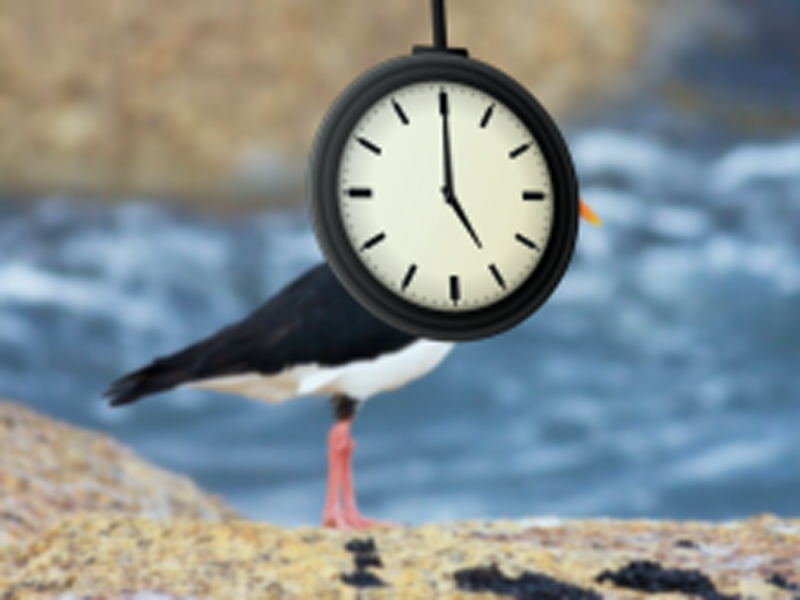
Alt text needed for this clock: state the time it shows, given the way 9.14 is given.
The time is 5.00
